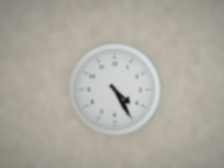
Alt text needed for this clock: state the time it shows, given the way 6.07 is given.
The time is 4.25
